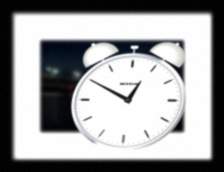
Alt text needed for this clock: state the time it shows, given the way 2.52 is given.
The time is 12.50
